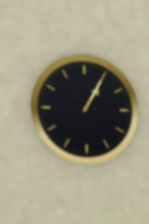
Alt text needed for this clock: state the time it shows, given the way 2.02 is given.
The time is 1.05
